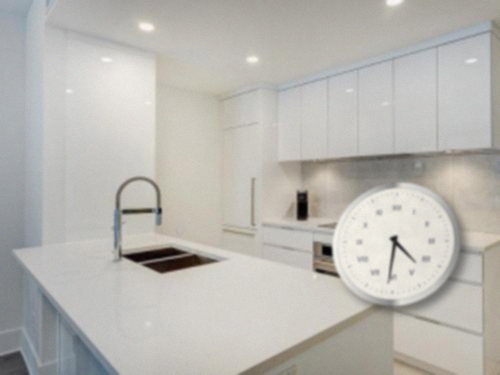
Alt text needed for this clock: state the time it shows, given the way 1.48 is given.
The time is 4.31
